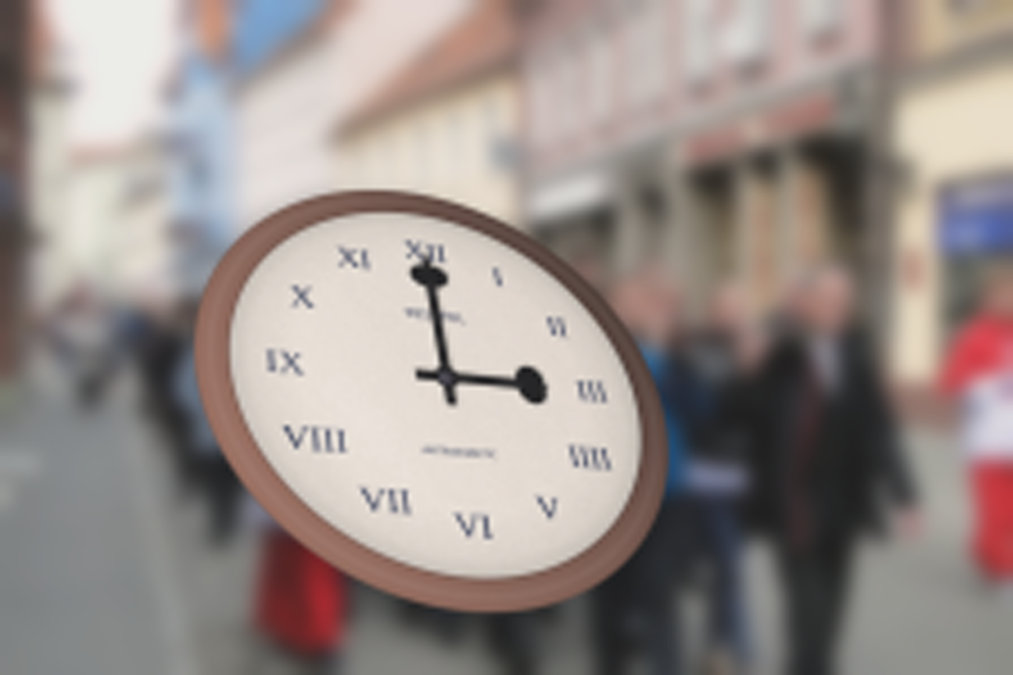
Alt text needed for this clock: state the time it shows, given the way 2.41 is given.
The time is 3.00
